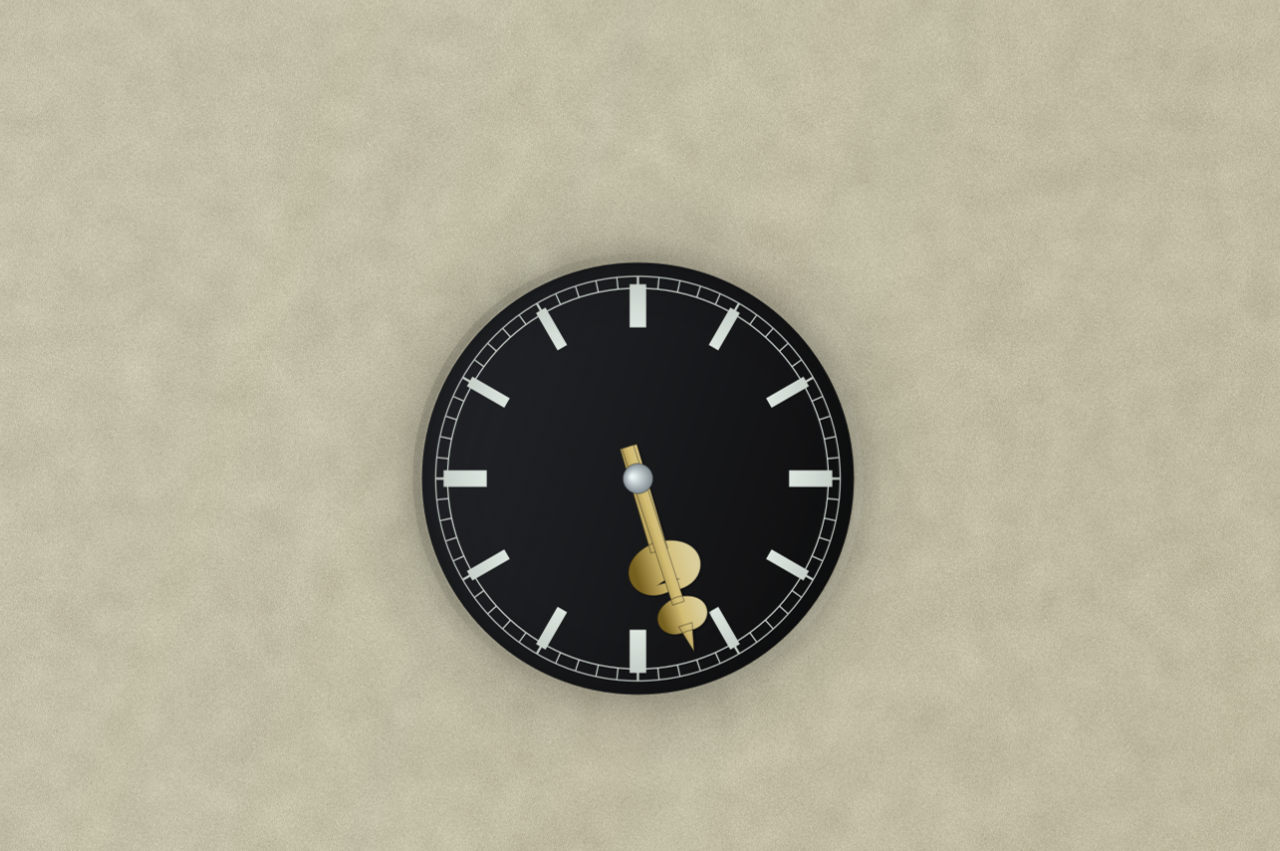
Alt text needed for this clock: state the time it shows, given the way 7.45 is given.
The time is 5.27
